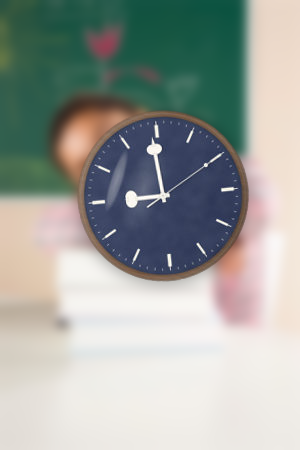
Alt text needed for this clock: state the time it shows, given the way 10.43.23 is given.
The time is 8.59.10
